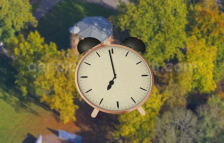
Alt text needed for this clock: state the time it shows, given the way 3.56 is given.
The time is 6.59
